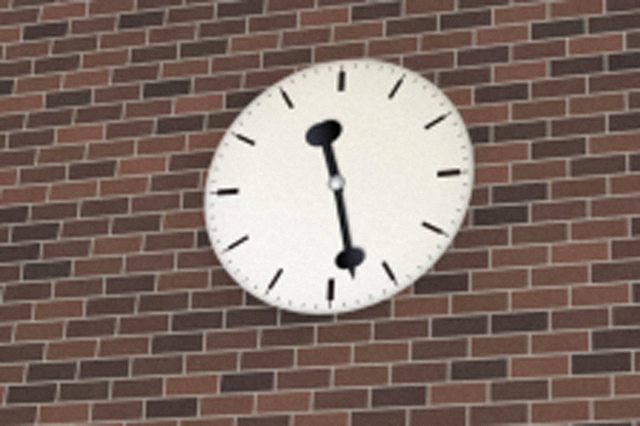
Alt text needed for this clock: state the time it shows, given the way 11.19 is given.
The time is 11.28
